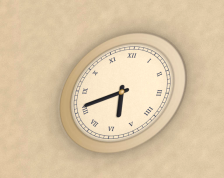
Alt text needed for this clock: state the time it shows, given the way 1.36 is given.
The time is 5.41
